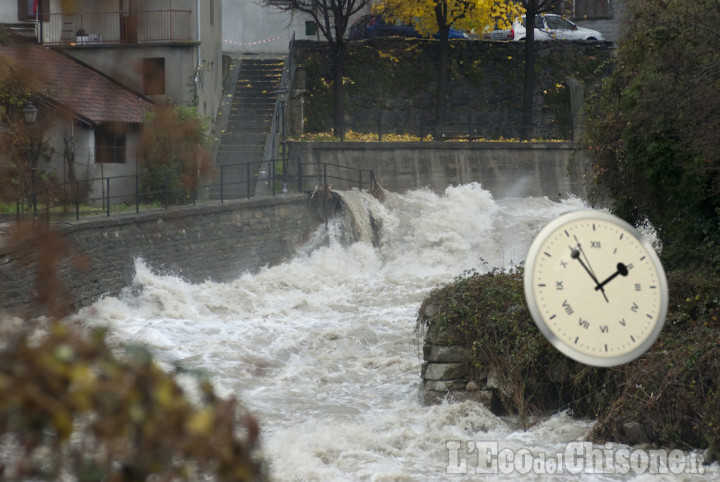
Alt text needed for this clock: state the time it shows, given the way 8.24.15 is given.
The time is 1.53.56
